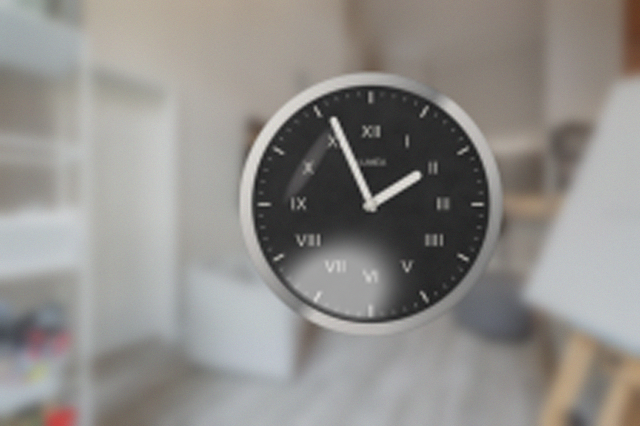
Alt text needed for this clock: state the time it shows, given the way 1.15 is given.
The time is 1.56
